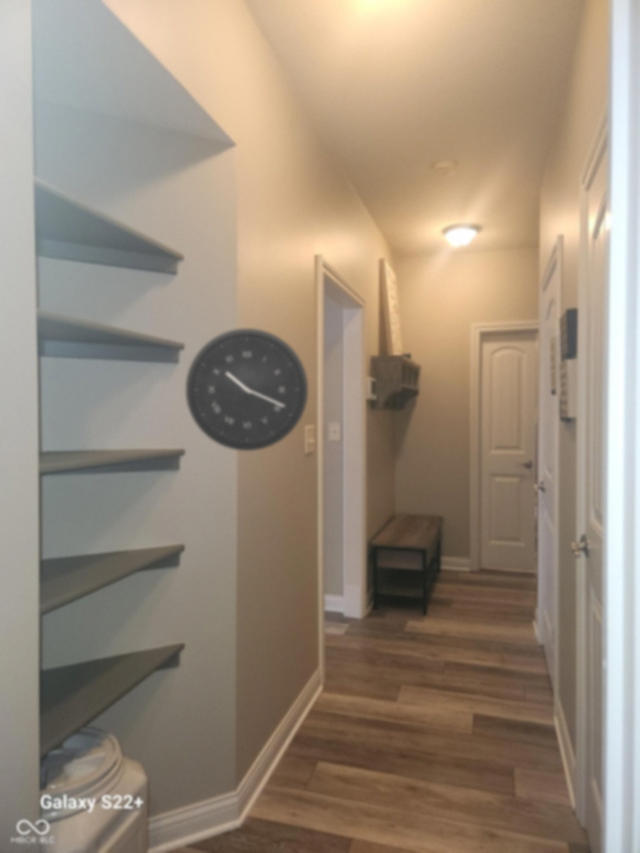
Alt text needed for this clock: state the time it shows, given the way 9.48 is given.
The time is 10.19
